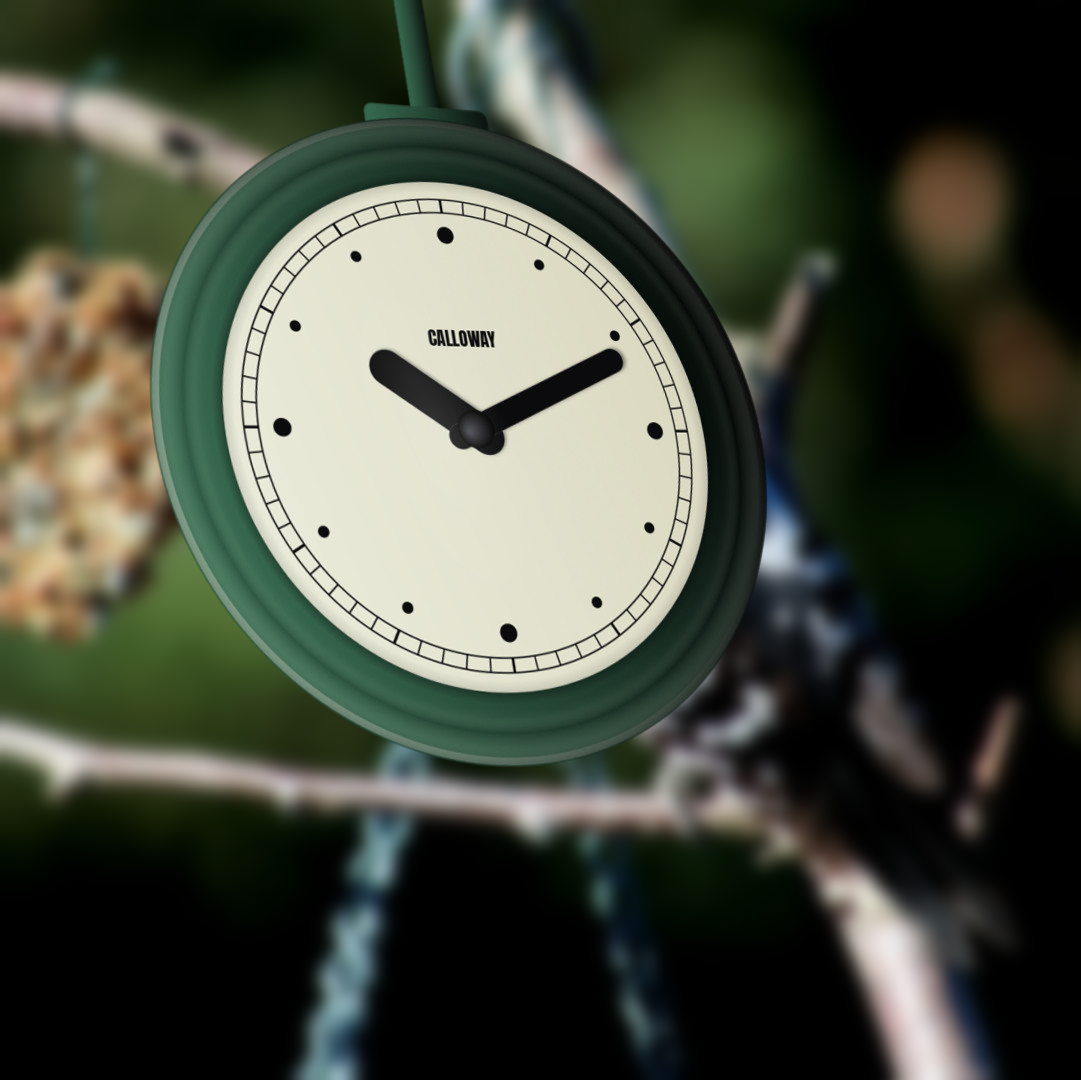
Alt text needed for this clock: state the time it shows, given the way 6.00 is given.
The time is 10.11
